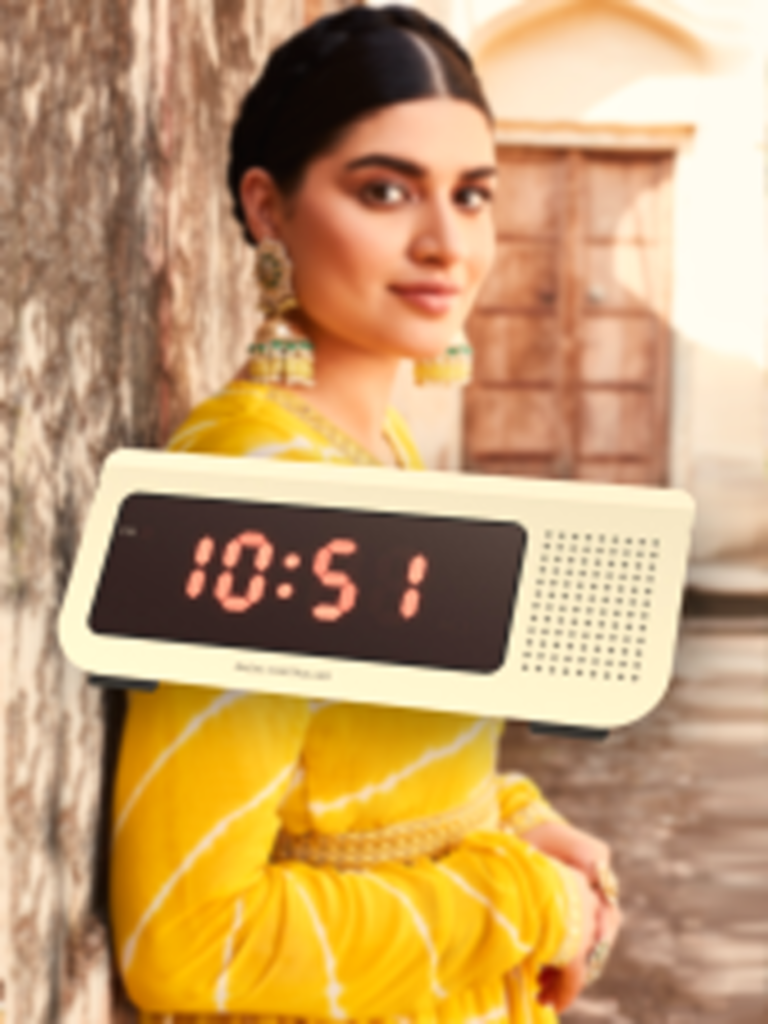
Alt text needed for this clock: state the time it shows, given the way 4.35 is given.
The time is 10.51
